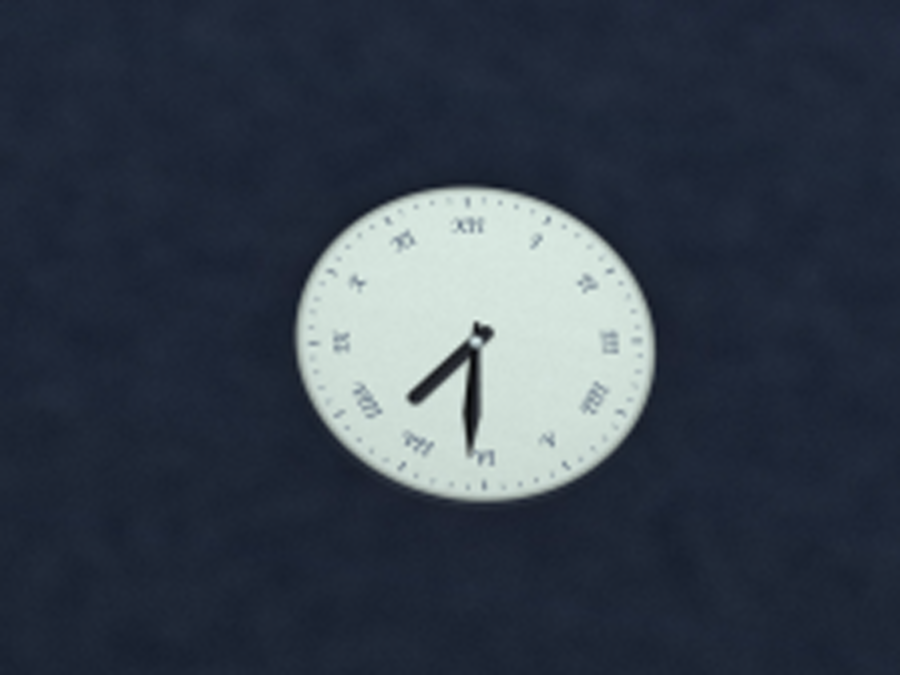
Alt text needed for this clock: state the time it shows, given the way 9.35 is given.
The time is 7.31
